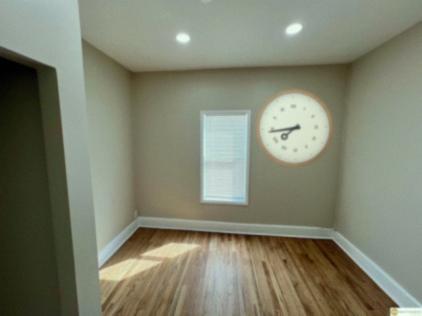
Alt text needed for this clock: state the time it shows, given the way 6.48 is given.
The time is 7.44
